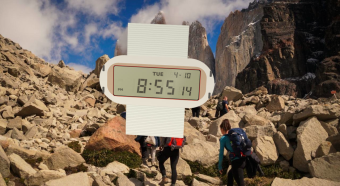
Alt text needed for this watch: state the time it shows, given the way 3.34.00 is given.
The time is 8.55.14
